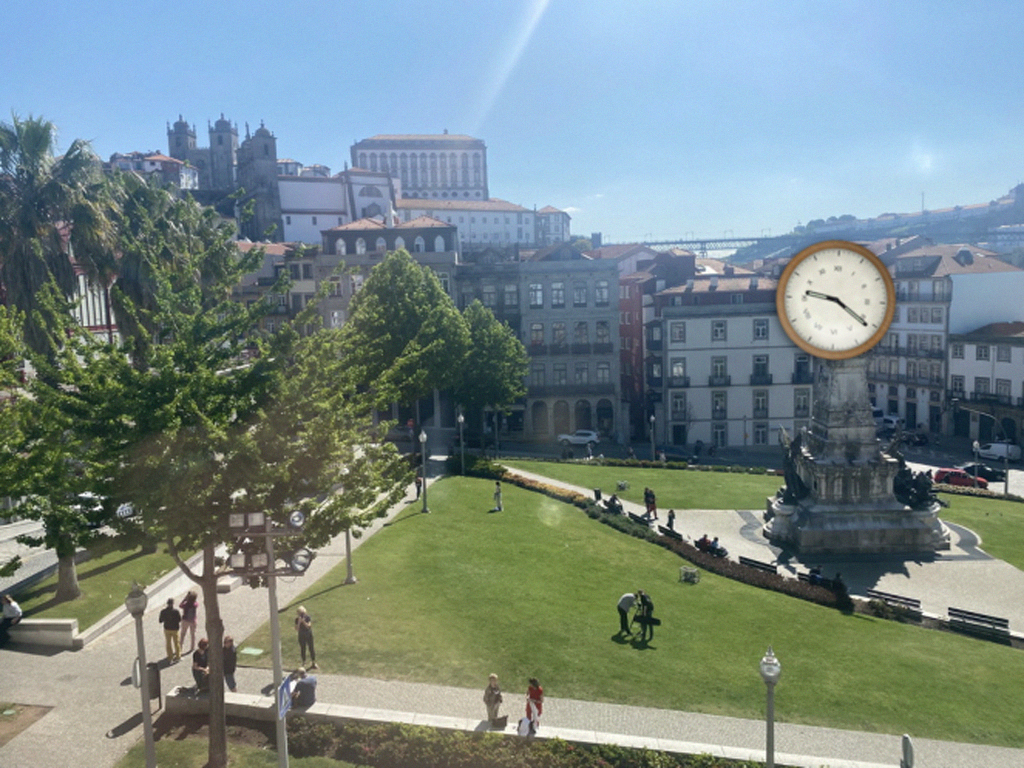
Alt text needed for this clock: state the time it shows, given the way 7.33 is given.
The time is 9.21
